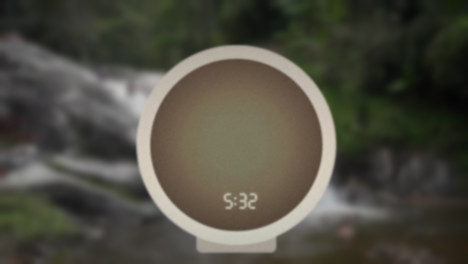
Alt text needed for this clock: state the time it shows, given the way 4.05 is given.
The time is 5.32
